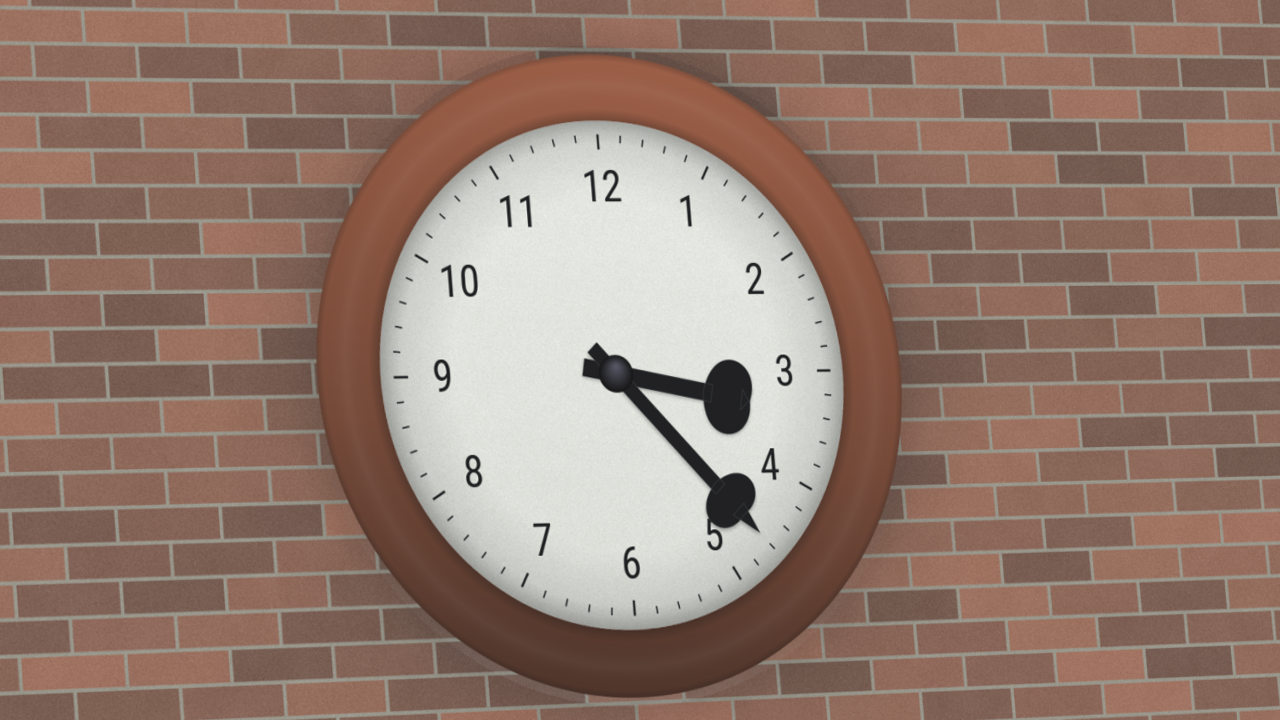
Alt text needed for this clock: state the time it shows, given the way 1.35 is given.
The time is 3.23
